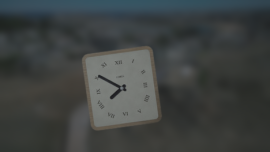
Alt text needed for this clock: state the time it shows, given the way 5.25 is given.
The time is 7.51
